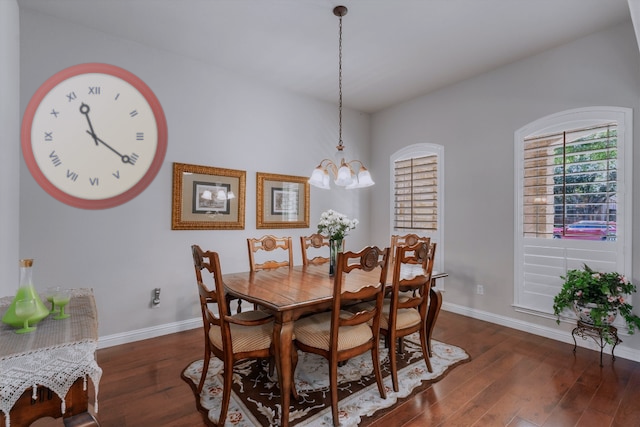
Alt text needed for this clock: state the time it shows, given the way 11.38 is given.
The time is 11.21
